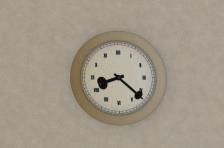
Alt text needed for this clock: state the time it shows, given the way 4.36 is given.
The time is 8.22
